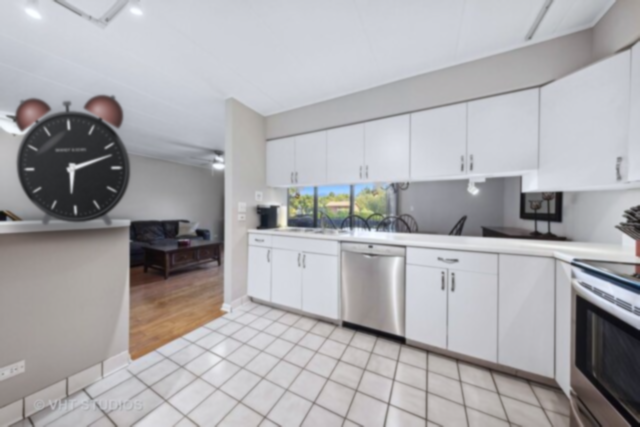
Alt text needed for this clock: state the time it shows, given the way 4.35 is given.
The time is 6.12
